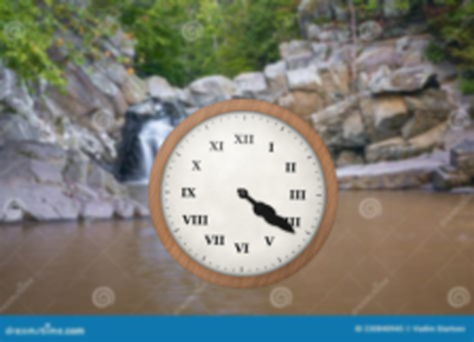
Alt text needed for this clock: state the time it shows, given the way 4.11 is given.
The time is 4.21
